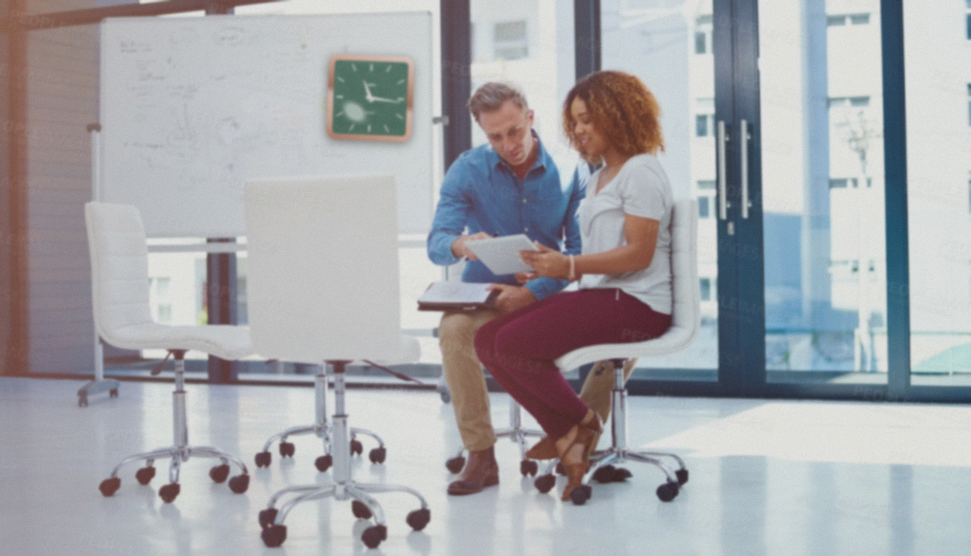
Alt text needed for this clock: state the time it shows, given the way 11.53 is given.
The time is 11.16
